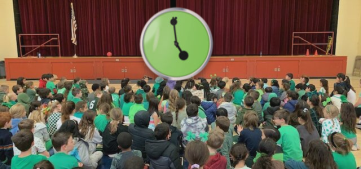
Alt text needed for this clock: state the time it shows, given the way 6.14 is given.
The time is 4.59
